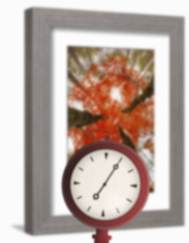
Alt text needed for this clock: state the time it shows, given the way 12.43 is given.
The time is 7.05
